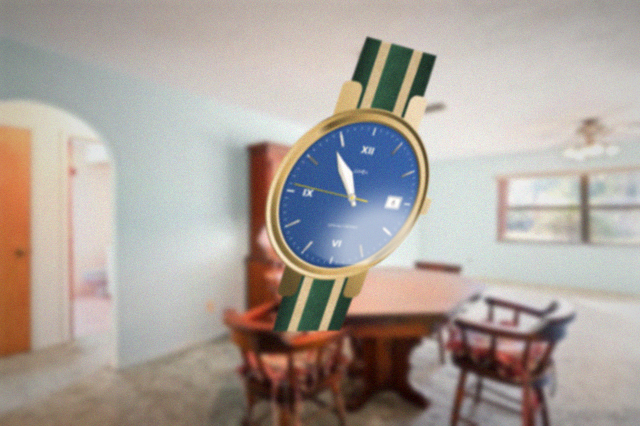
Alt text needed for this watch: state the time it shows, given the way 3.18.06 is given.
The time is 10.53.46
